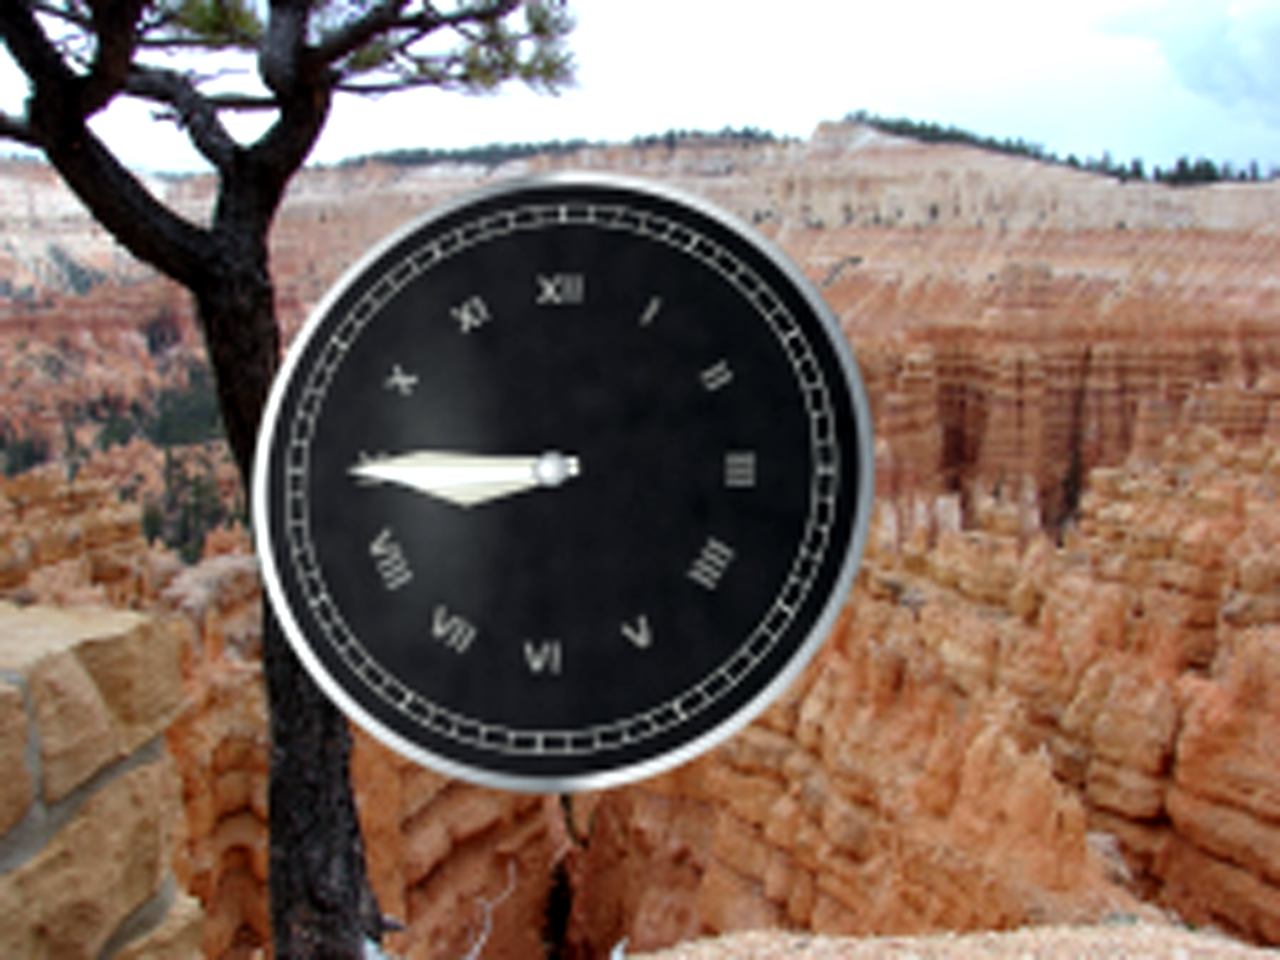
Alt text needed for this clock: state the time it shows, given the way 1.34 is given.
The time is 8.45
